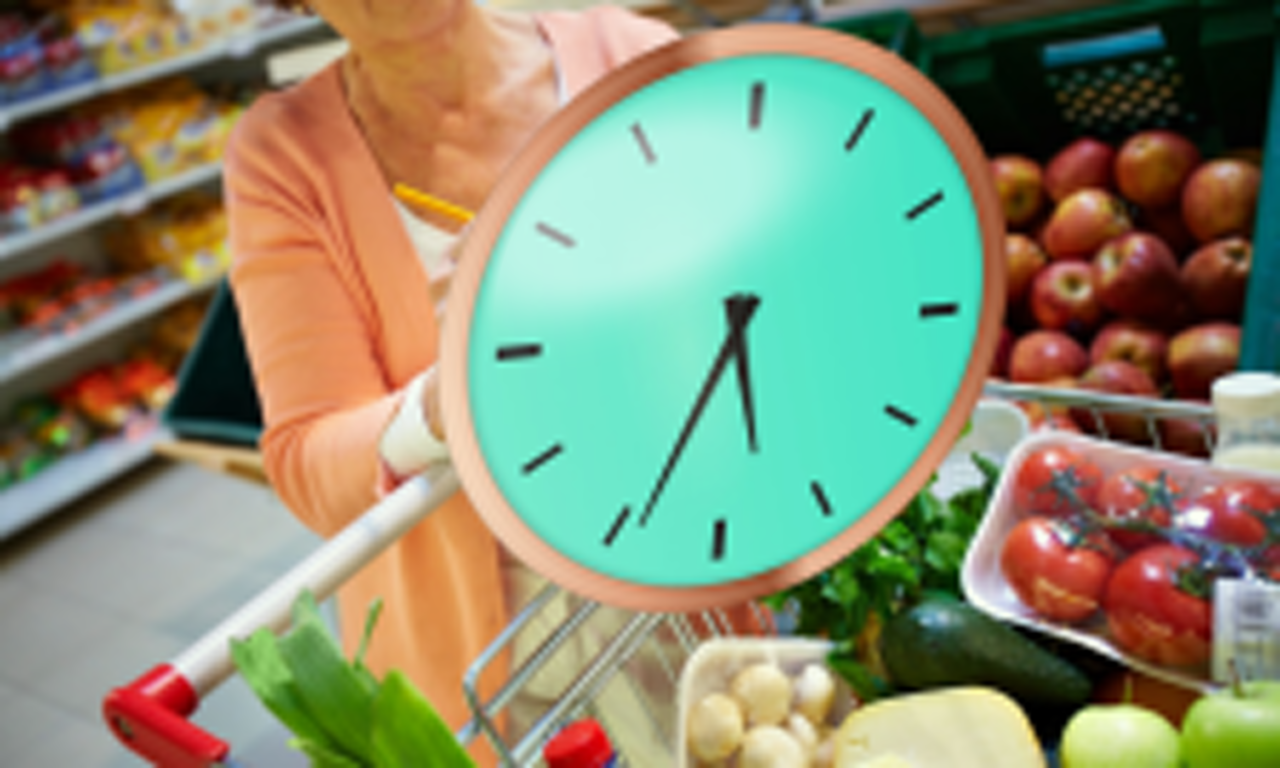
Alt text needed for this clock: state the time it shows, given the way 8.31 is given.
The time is 5.34
